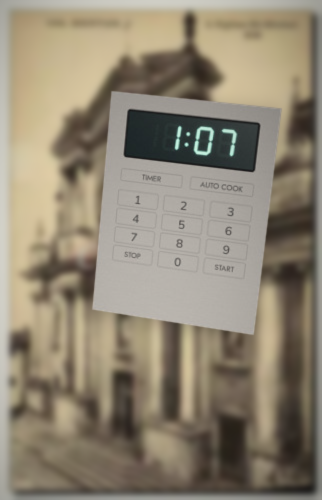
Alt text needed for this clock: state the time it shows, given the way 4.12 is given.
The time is 1.07
